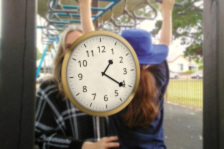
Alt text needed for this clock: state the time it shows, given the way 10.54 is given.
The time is 1.21
